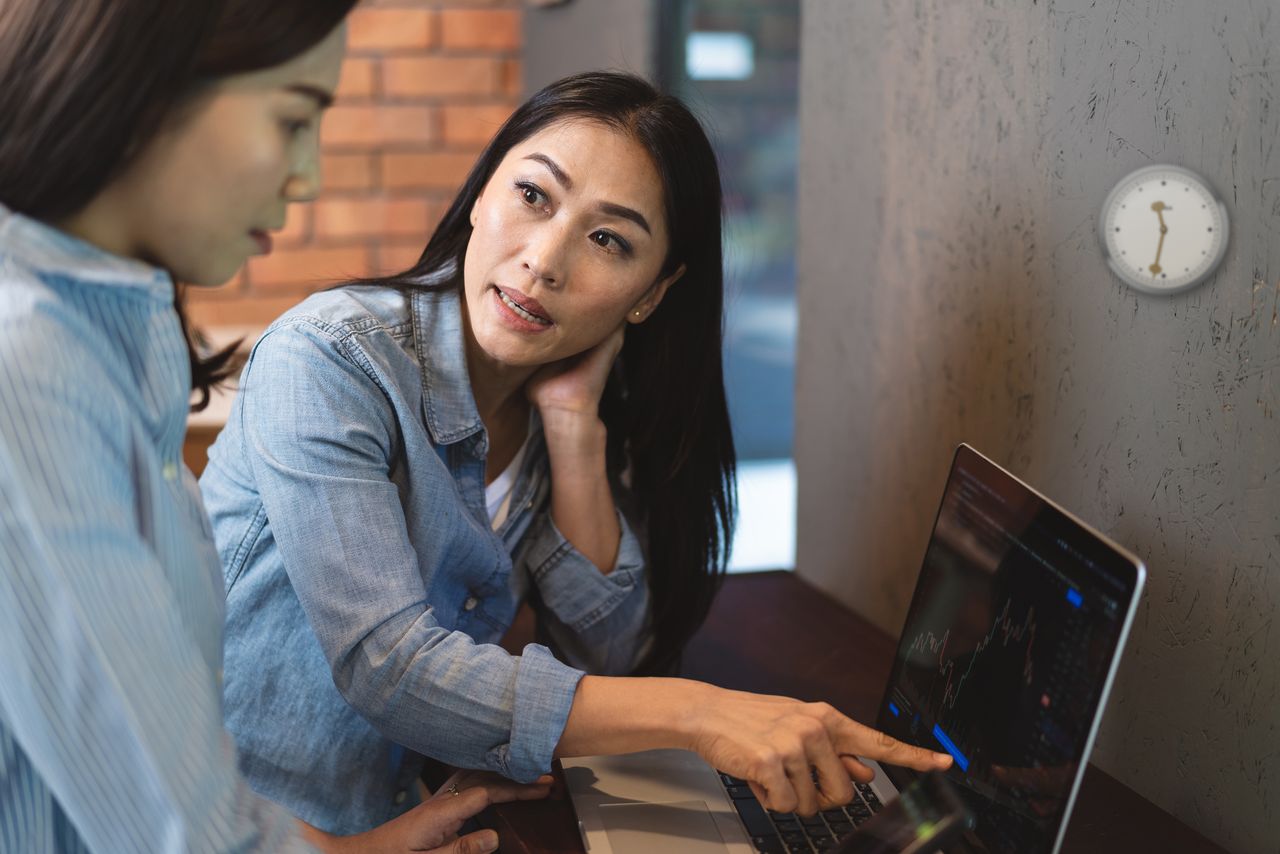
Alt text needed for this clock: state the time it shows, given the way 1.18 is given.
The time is 11.32
